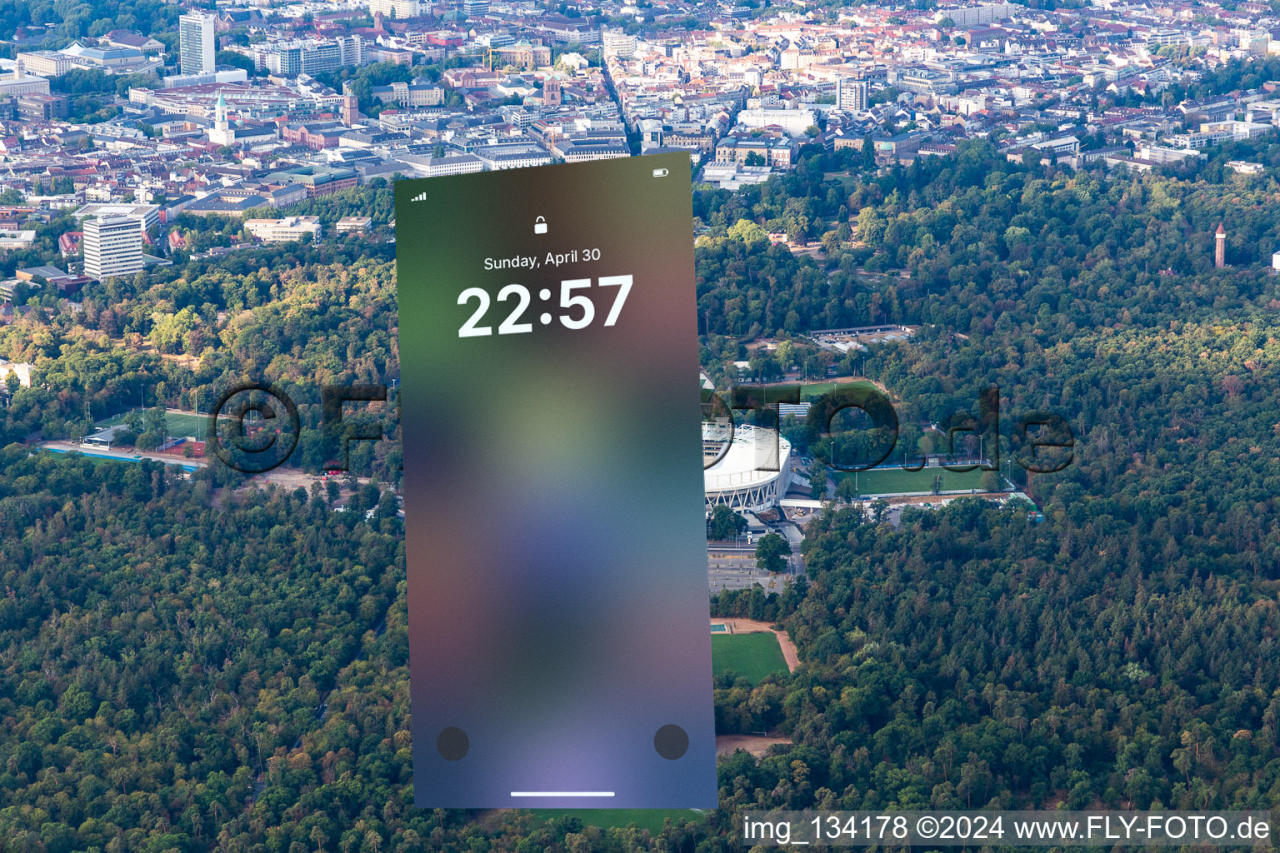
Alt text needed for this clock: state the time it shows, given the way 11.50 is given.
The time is 22.57
